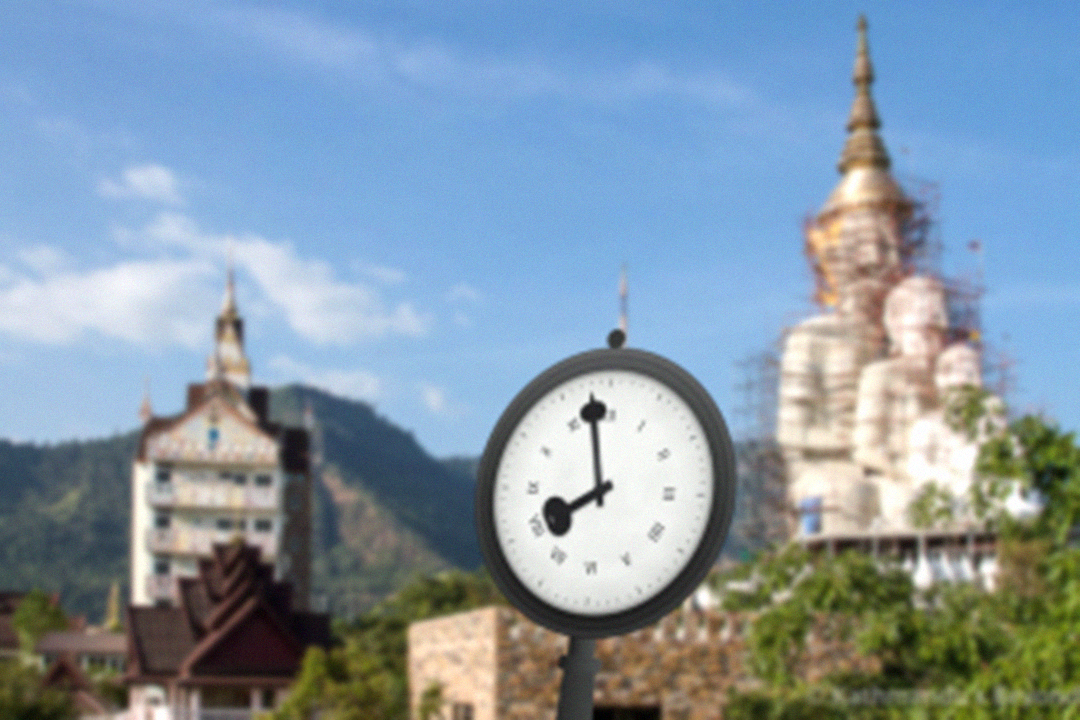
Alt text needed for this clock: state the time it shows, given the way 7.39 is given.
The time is 7.58
